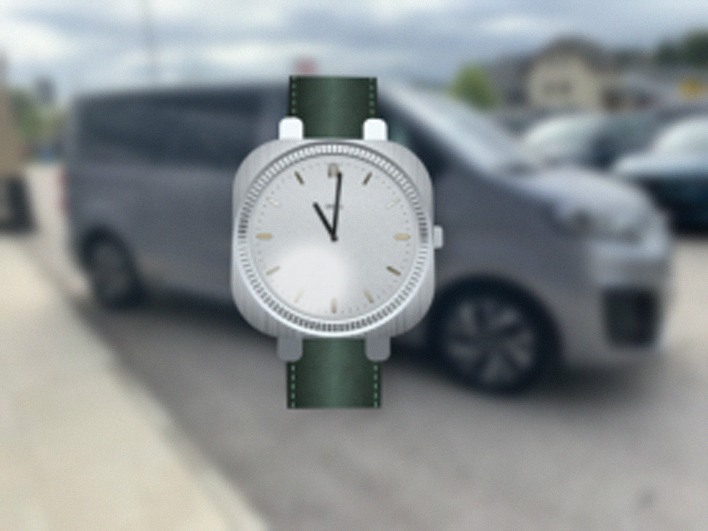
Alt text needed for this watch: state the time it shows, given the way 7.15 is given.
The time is 11.01
